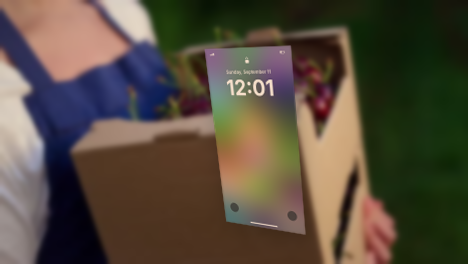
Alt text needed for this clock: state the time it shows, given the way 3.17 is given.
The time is 12.01
